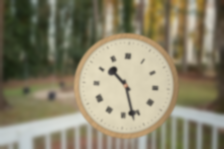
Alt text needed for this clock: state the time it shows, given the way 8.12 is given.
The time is 10.27
